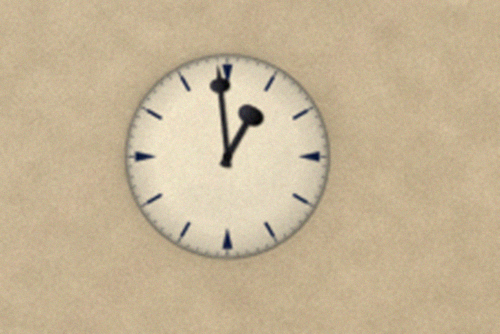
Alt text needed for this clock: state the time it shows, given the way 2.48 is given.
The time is 12.59
